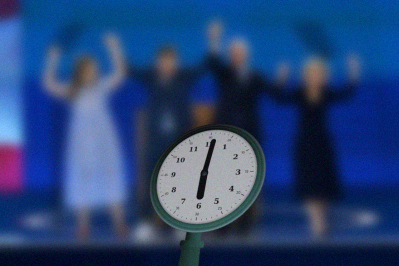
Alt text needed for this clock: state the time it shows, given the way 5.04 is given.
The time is 6.01
